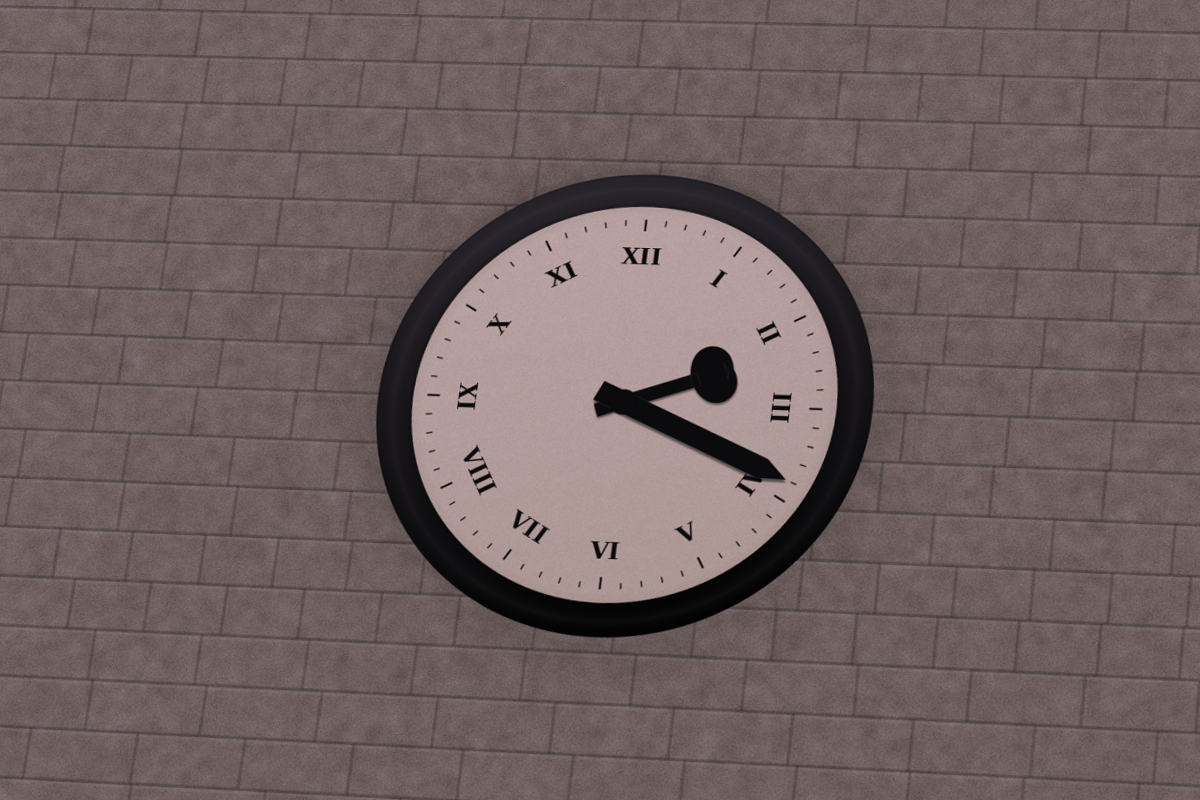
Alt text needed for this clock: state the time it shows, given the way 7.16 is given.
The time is 2.19
